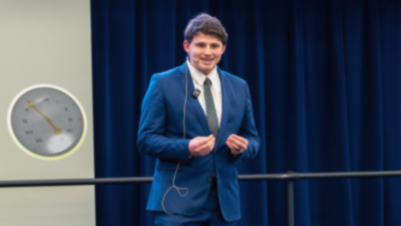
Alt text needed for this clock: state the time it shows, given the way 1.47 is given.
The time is 4.53
